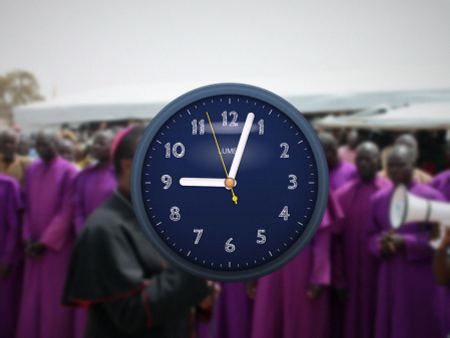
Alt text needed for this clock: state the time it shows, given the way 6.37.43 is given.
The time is 9.02.57
